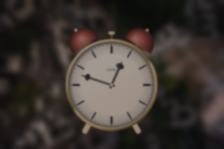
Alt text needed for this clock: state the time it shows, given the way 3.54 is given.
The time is 12.48
